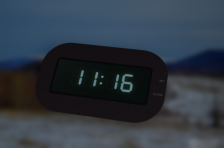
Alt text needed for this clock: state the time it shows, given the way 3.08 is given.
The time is 11.16
